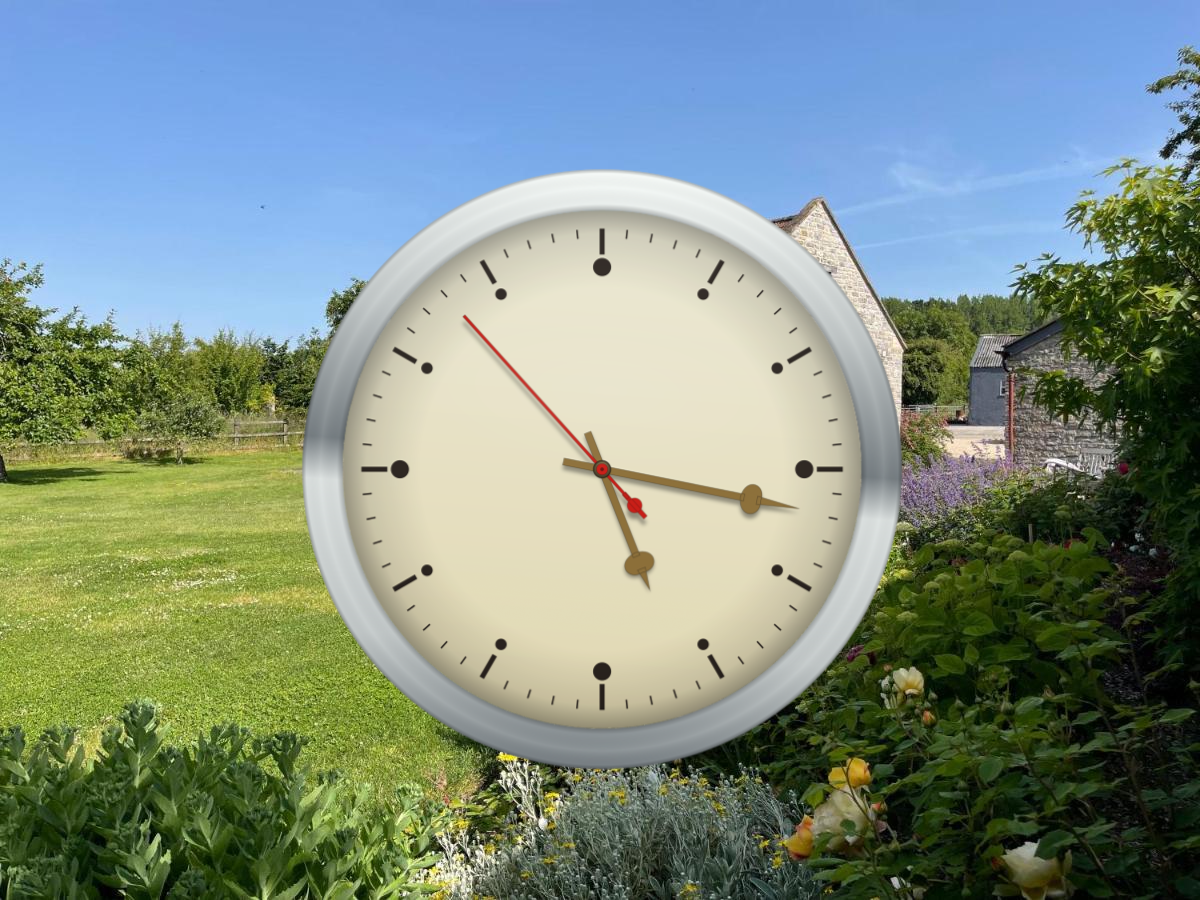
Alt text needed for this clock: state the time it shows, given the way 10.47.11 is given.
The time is 5.16.53
